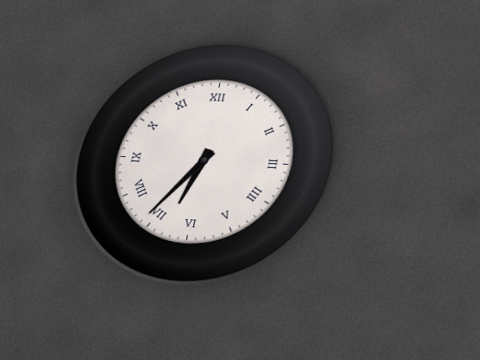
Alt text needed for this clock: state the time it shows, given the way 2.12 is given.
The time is 6.36
